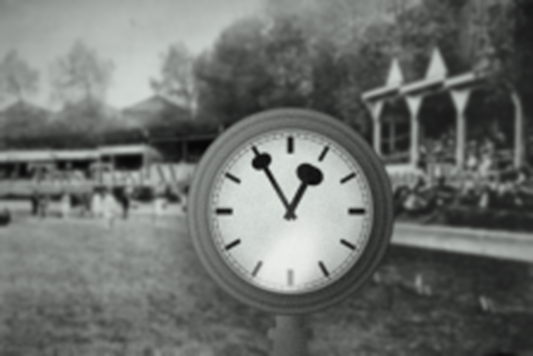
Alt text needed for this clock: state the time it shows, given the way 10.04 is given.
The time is 12.55
